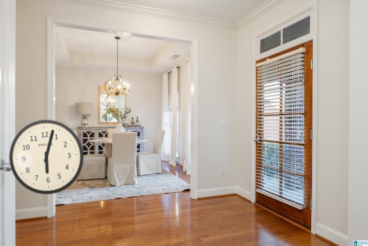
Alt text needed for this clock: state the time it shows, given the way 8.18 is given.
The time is 6.03
